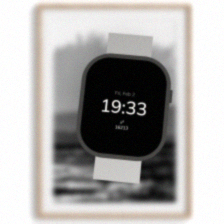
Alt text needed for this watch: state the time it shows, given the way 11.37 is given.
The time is 19.33
